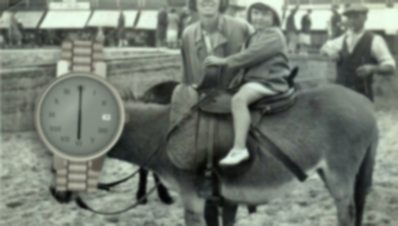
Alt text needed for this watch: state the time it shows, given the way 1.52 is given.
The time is 6.00
